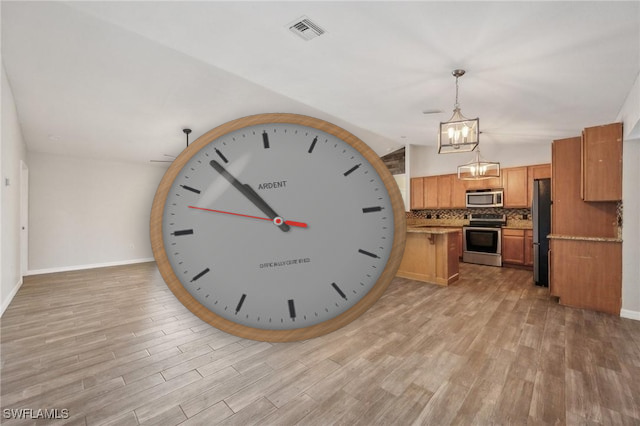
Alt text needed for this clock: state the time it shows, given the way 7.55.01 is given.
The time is 10.53.48
